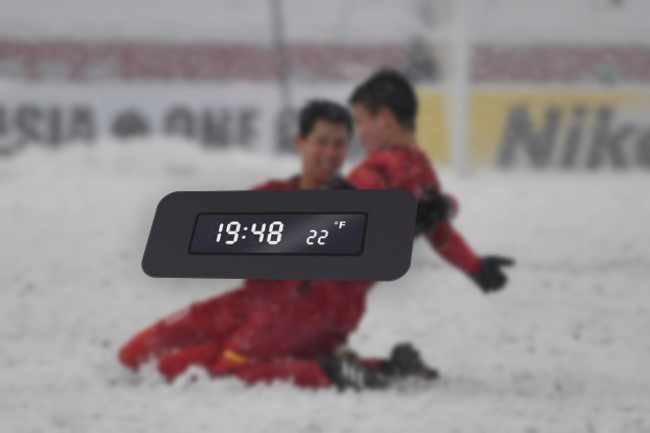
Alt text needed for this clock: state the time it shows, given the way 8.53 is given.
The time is 19.48
